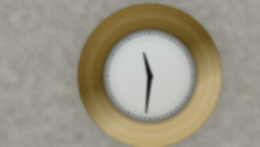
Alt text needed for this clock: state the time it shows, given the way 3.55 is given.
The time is 11.31
